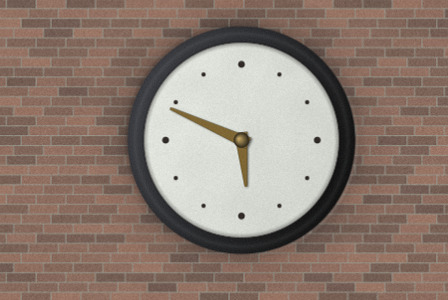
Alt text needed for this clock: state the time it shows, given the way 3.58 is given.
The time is 5.49
